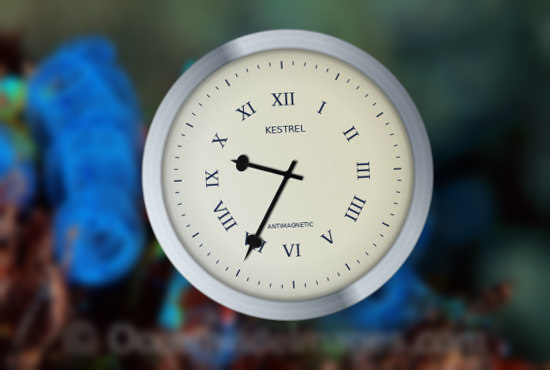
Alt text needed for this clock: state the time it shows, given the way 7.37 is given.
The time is 9.35
